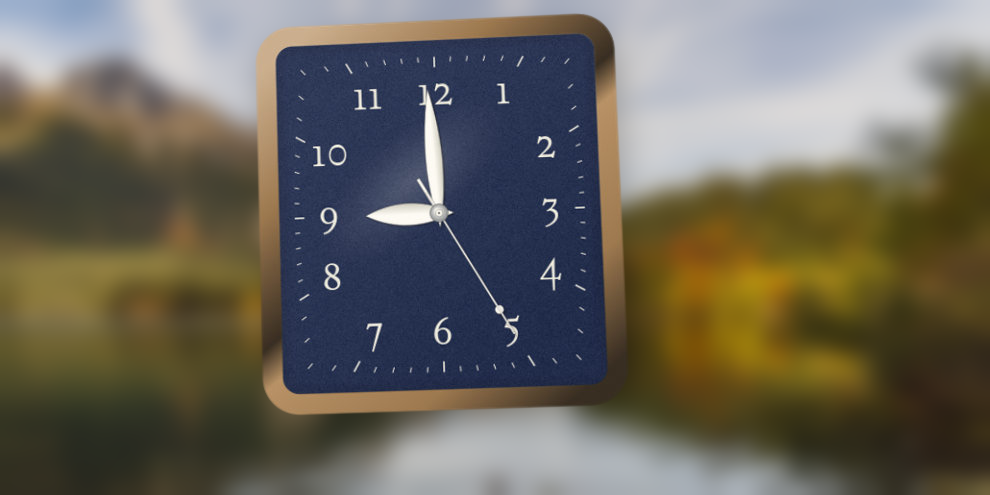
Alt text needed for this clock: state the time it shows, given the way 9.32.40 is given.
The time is 8.59.25
